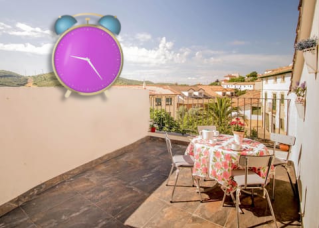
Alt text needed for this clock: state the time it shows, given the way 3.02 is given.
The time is 9.24
